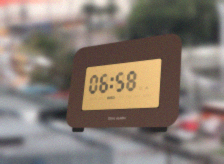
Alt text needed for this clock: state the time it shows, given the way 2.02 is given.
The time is 6.58
